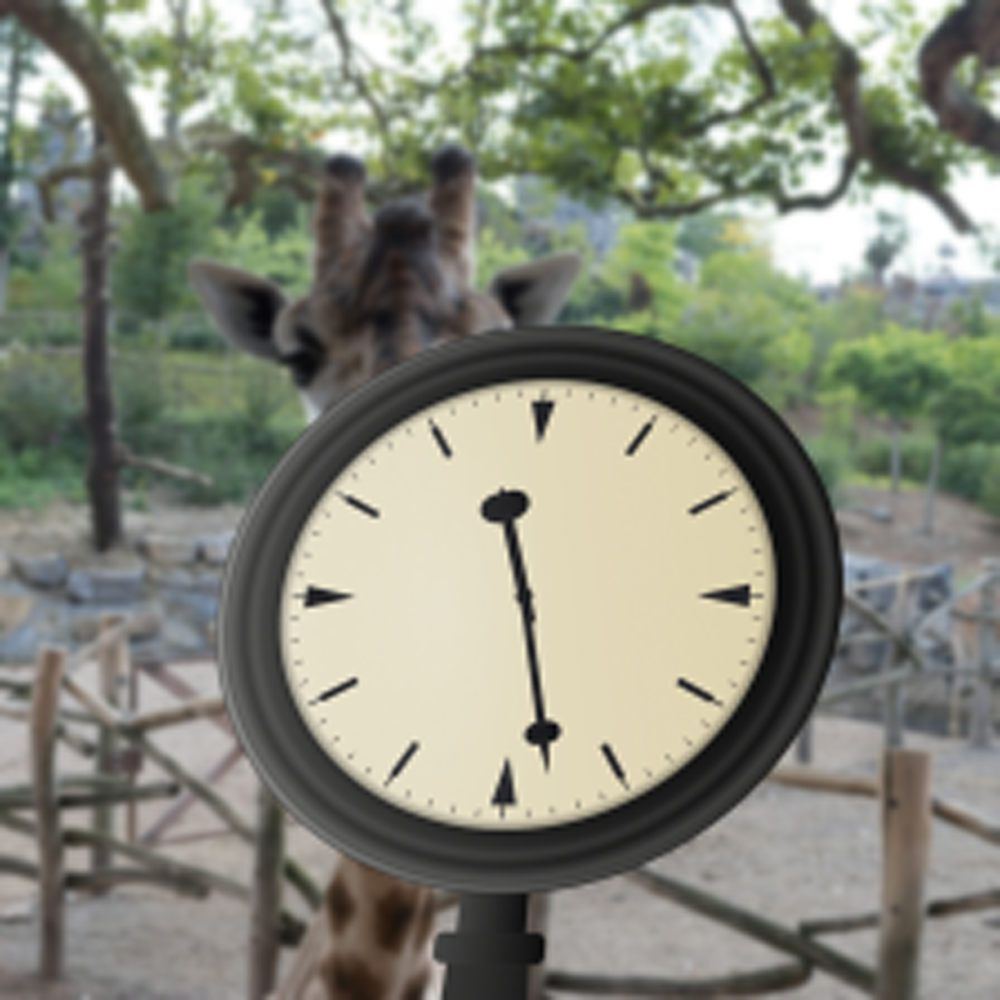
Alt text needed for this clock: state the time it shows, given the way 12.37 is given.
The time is 11.28
